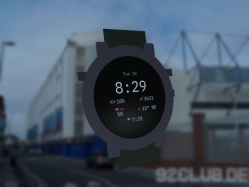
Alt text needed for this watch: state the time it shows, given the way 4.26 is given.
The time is 8.29
